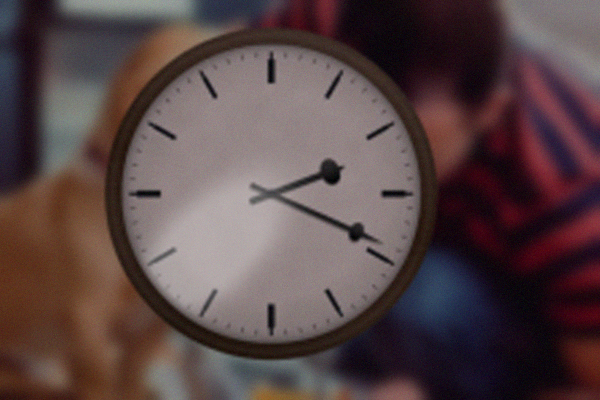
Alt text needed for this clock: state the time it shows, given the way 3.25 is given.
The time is 2.19
